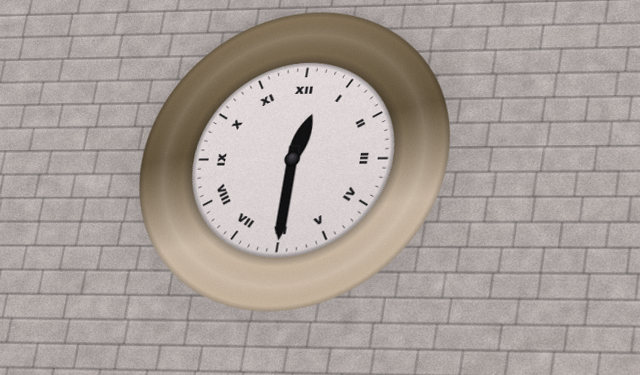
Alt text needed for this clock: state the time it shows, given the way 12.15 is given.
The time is 12.30
